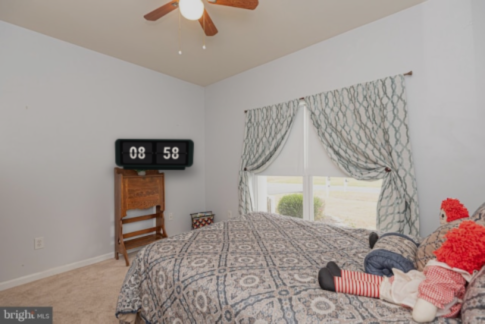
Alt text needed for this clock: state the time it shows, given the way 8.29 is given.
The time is 8.58
